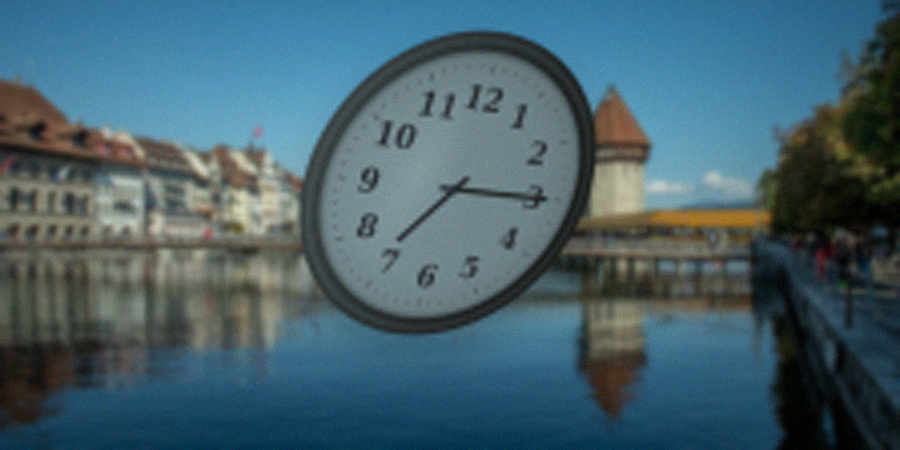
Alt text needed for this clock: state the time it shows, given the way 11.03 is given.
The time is 7.15
